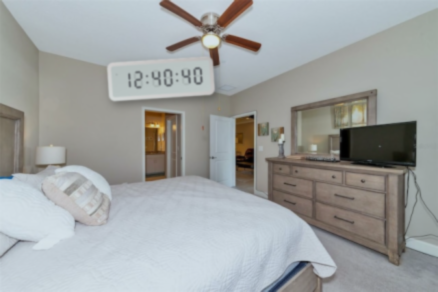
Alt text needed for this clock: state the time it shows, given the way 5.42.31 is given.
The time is 12.40.40
